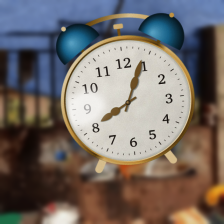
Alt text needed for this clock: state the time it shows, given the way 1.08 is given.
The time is 8.04
